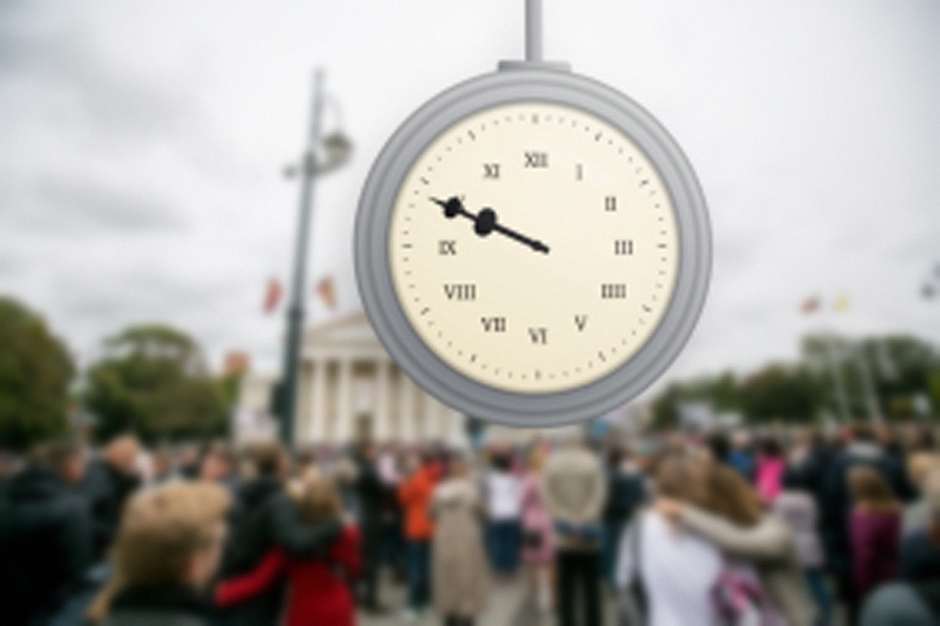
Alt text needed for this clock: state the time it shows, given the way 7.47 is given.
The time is 9.49
